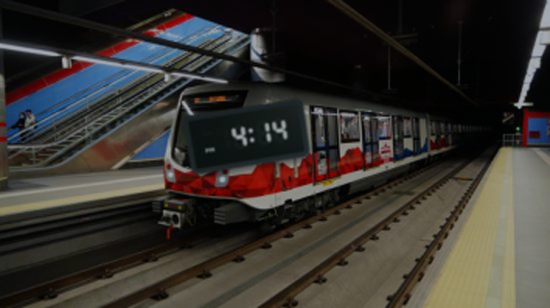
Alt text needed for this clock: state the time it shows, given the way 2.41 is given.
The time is 4.14
